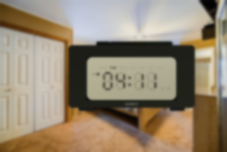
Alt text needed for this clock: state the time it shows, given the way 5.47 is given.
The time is 4.11
